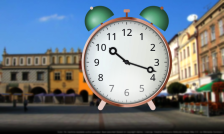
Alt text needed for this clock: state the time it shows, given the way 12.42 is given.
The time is 10.18
